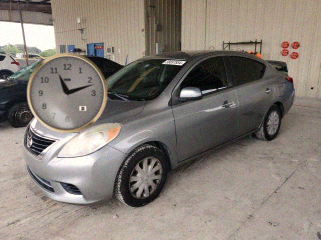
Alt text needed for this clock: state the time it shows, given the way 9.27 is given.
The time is 11.12
